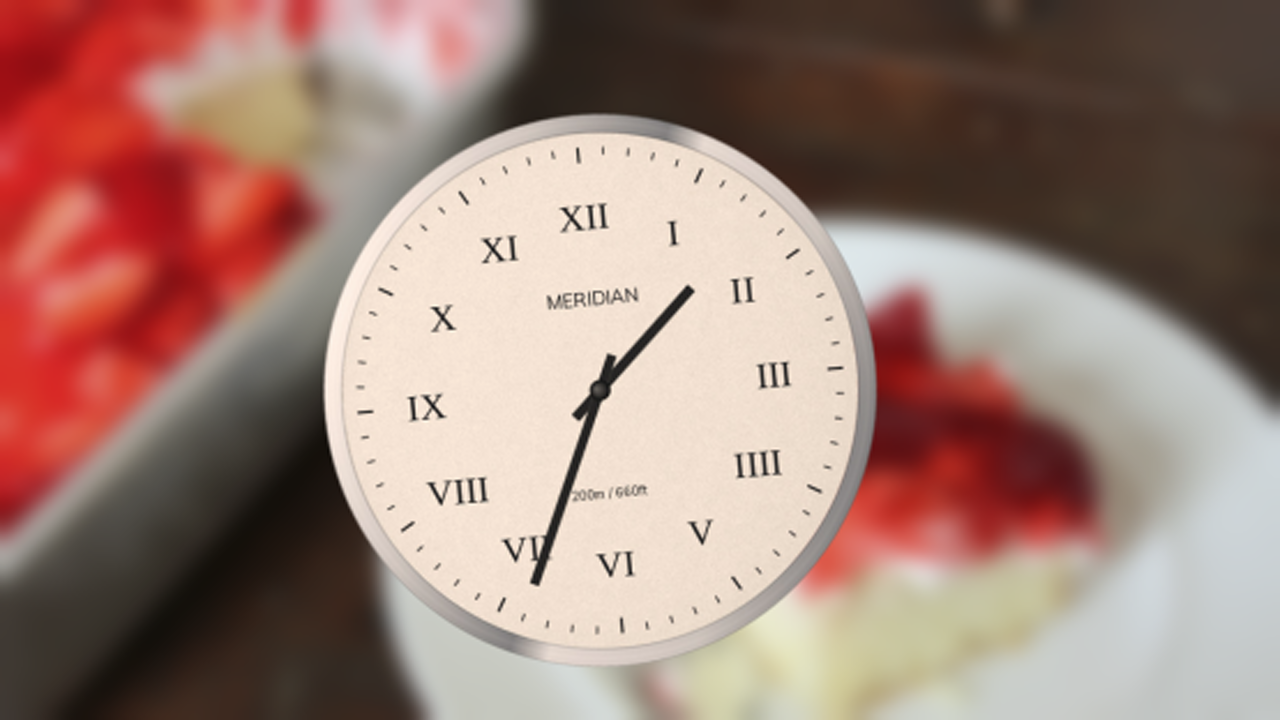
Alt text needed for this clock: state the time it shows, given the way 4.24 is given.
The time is 1.34
